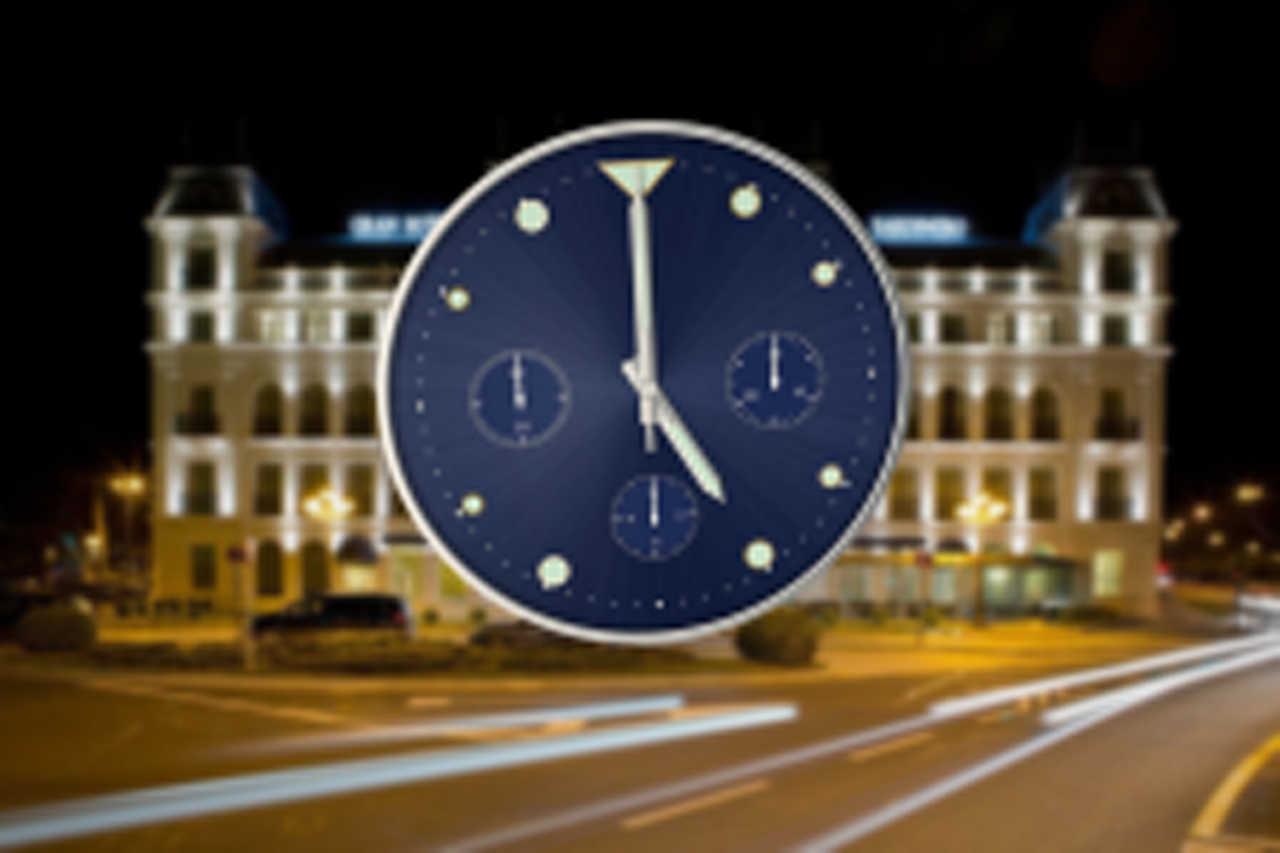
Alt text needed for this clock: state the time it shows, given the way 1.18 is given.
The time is 5.00
